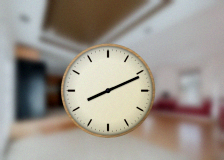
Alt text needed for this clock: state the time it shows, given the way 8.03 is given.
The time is 8.11
